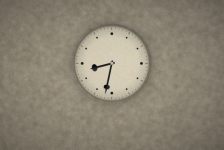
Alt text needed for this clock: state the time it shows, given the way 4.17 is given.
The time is 8.32
